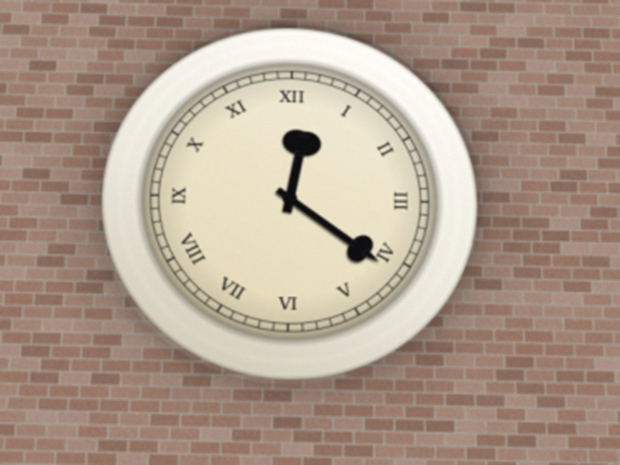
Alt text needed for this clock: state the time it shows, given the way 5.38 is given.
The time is 12.21
